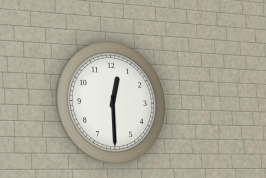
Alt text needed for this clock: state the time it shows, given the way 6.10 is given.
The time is 12.30
